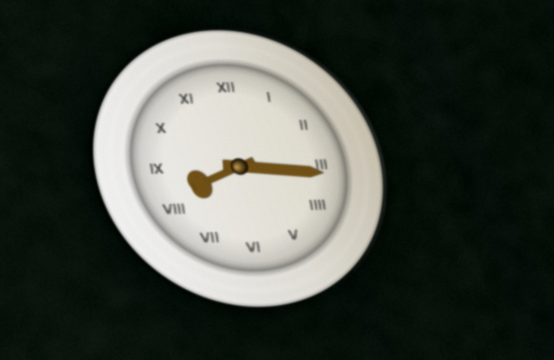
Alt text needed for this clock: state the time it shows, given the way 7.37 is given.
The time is 8.16
